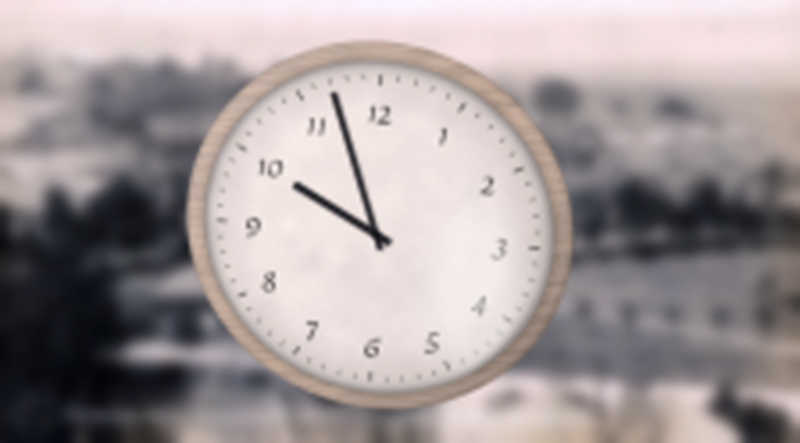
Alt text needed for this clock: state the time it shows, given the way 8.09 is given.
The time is 9.57
